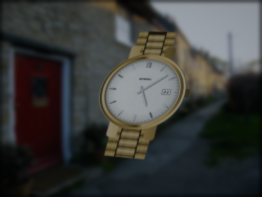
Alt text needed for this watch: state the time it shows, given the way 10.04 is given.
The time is 5.08
